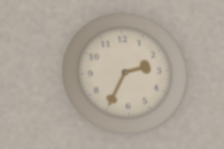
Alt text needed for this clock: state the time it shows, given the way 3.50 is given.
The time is 2.35
